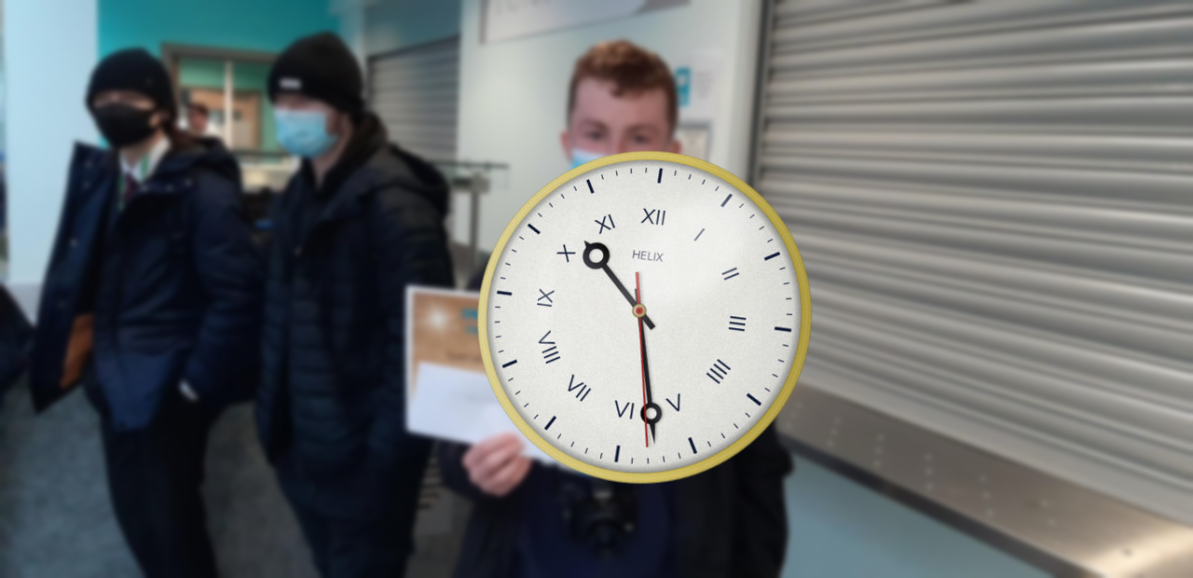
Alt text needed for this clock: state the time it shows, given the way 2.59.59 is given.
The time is 10.27.28
